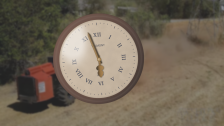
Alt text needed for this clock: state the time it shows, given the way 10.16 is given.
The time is 5.57
